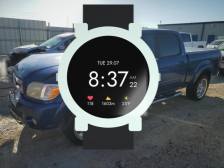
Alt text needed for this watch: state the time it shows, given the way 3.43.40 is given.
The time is 8.37.22
